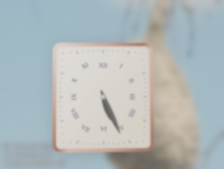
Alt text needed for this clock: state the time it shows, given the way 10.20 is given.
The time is 5.26
